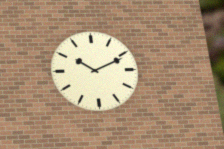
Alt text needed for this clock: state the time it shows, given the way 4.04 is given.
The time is 10.11
